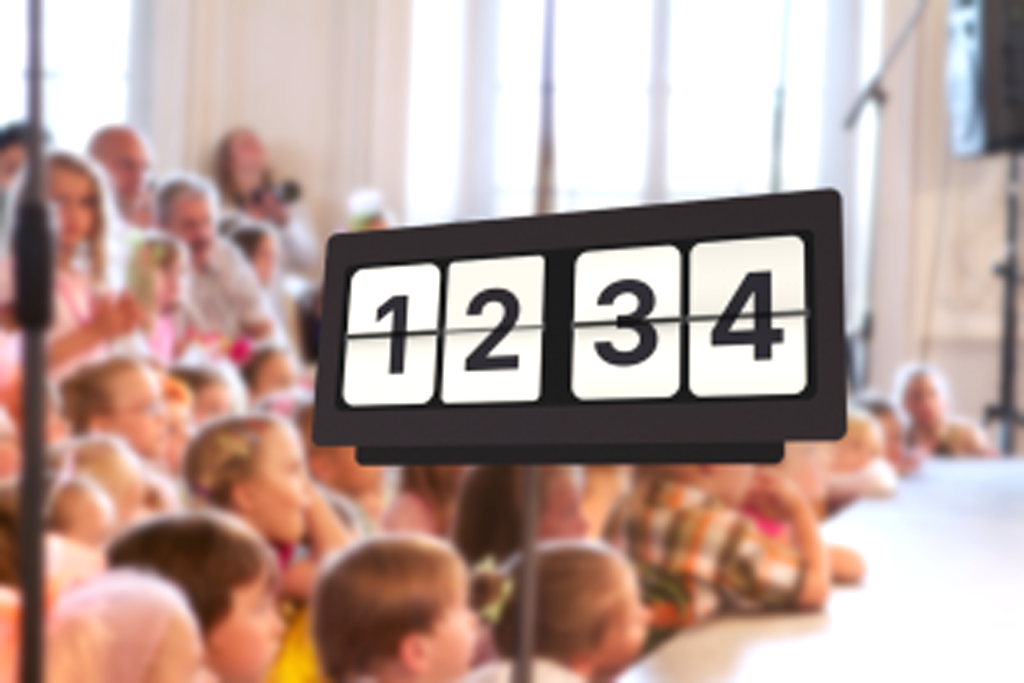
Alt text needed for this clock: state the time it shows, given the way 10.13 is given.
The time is 12.34
